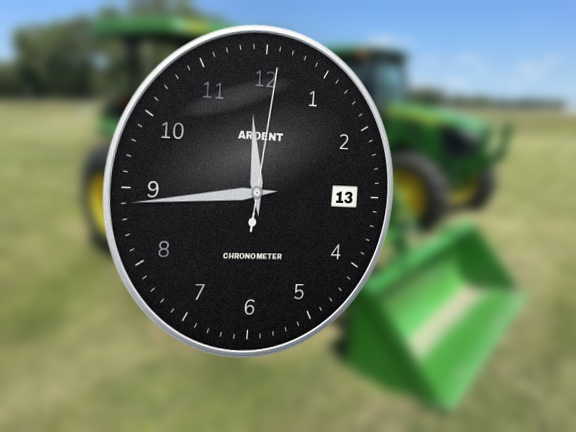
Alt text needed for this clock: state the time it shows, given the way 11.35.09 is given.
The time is 11.44.01
